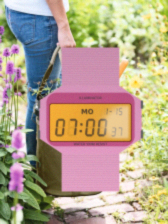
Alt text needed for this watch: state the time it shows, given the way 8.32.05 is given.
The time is 7.00.37
